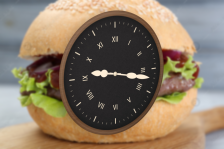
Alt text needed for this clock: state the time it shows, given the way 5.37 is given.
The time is 9.17
